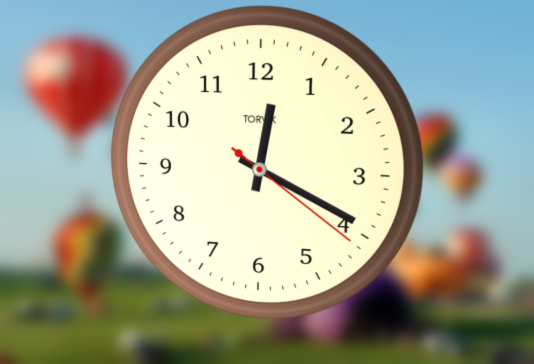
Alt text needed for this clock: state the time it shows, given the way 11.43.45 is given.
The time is 12.19.21
